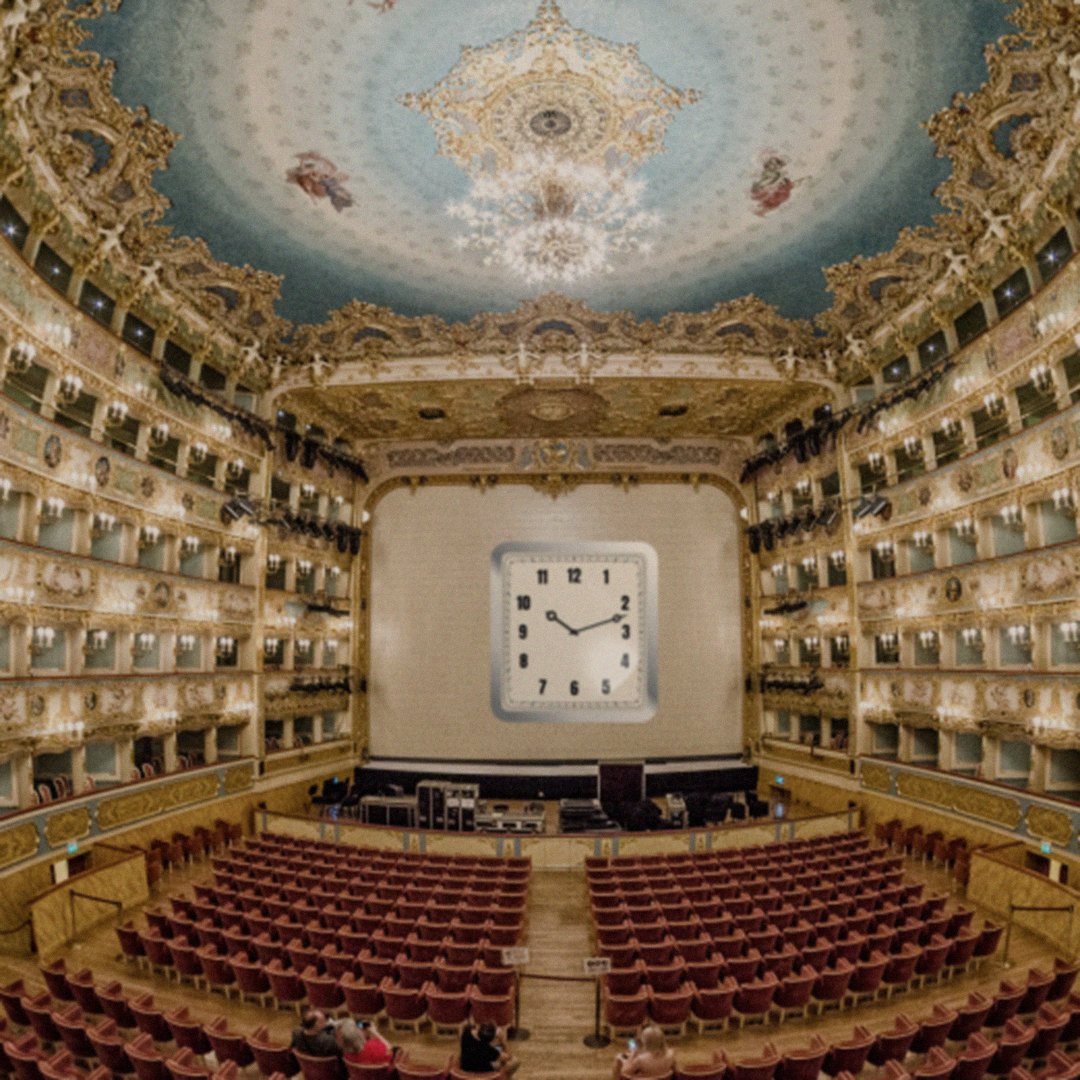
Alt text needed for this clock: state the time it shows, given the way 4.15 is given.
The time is 10.12
